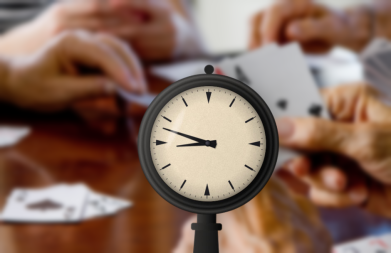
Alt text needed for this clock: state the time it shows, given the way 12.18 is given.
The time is 8.48
